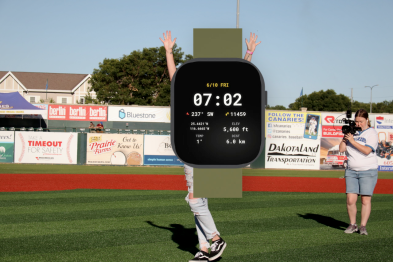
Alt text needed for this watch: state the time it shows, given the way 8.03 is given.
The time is 7.02
